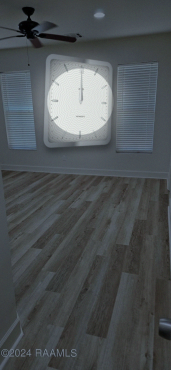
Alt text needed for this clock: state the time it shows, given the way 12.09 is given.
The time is 12.00
